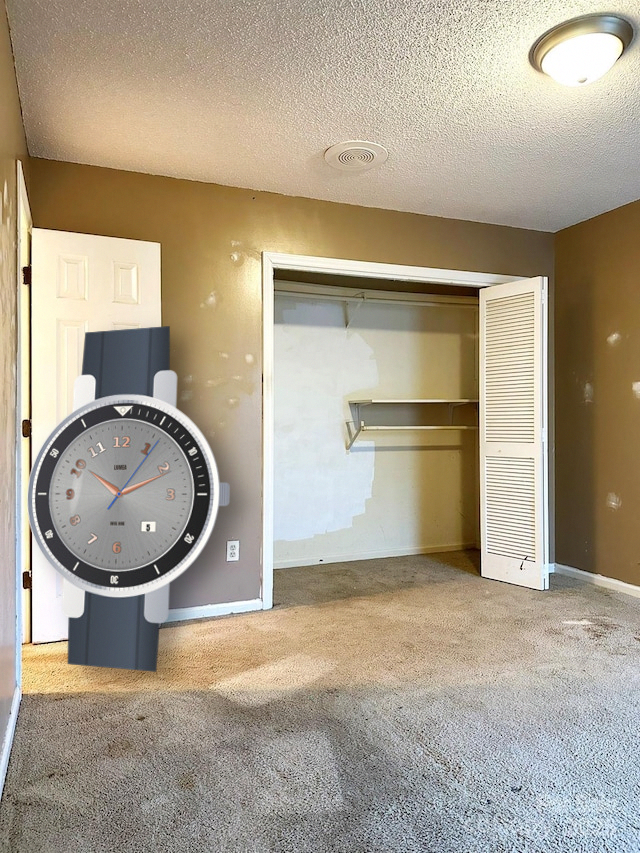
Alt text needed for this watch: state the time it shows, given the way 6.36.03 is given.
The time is 10.11.06
